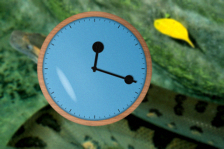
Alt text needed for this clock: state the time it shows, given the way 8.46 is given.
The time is 12.18
